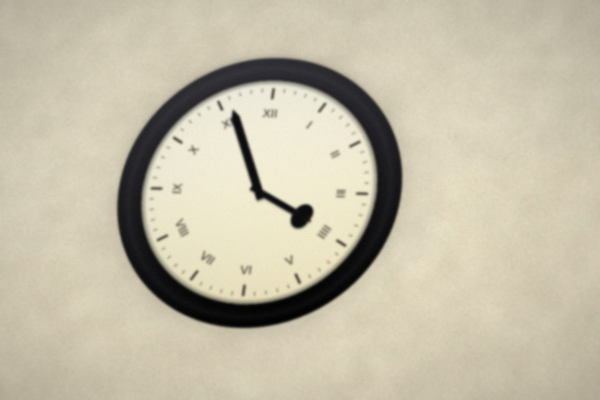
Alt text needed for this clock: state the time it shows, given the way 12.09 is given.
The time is 3.56
